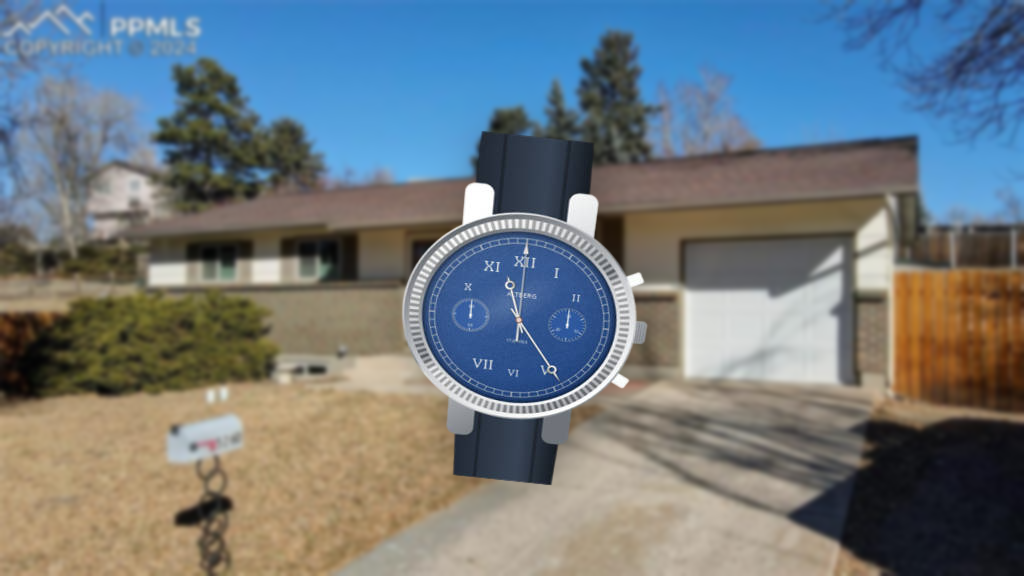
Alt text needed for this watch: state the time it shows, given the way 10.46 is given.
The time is 11.24
